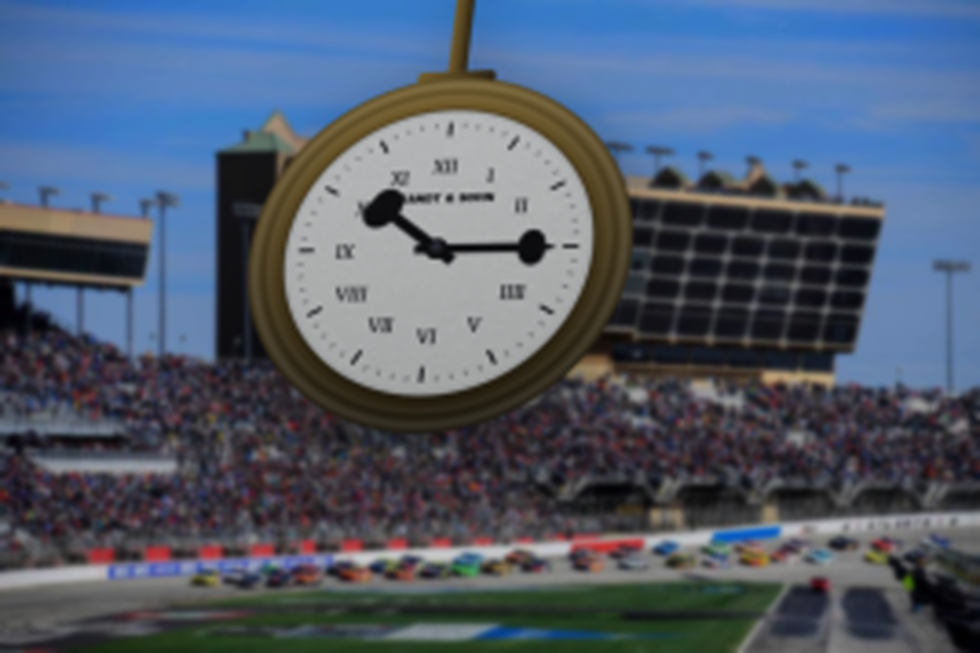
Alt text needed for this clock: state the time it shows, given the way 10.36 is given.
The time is 10.15
